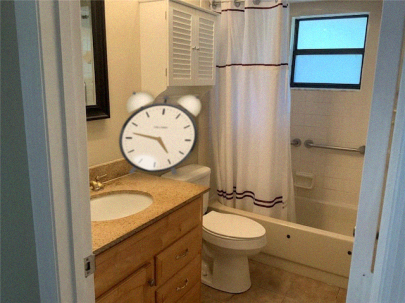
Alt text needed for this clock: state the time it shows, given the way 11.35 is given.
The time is 4.47
